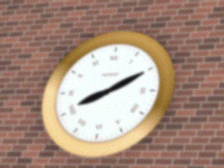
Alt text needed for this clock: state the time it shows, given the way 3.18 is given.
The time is 8.10
